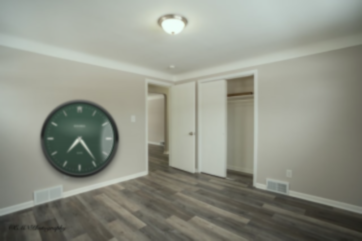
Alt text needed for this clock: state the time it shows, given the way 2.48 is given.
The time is 7.24
